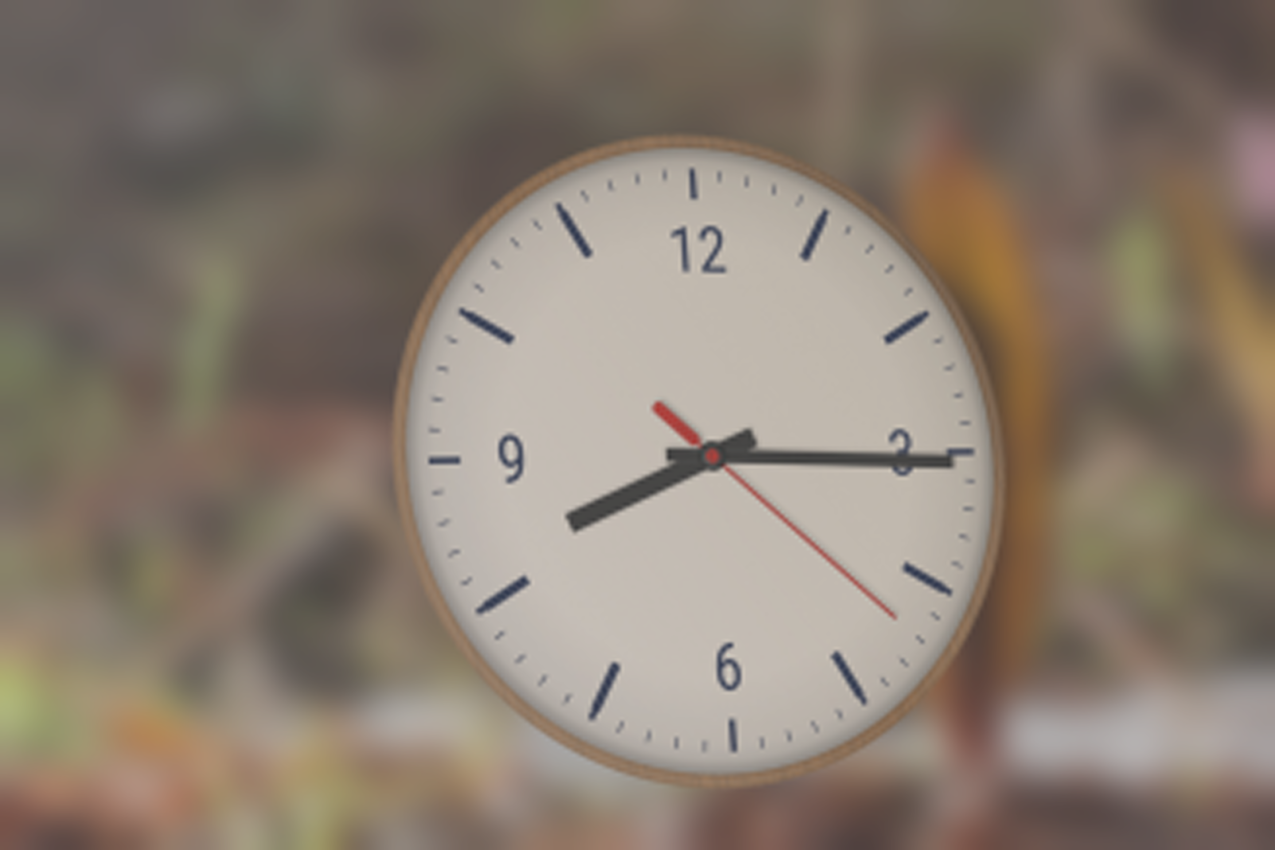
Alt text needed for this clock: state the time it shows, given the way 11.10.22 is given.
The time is 8.15.22
